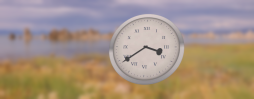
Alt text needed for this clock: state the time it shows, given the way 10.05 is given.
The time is 3.39
